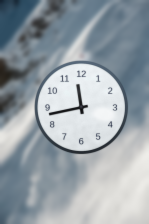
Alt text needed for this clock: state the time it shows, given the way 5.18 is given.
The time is 11.43
